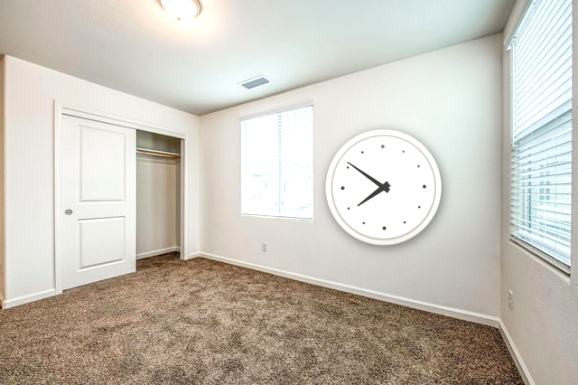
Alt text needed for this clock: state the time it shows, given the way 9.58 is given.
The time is 7.51
